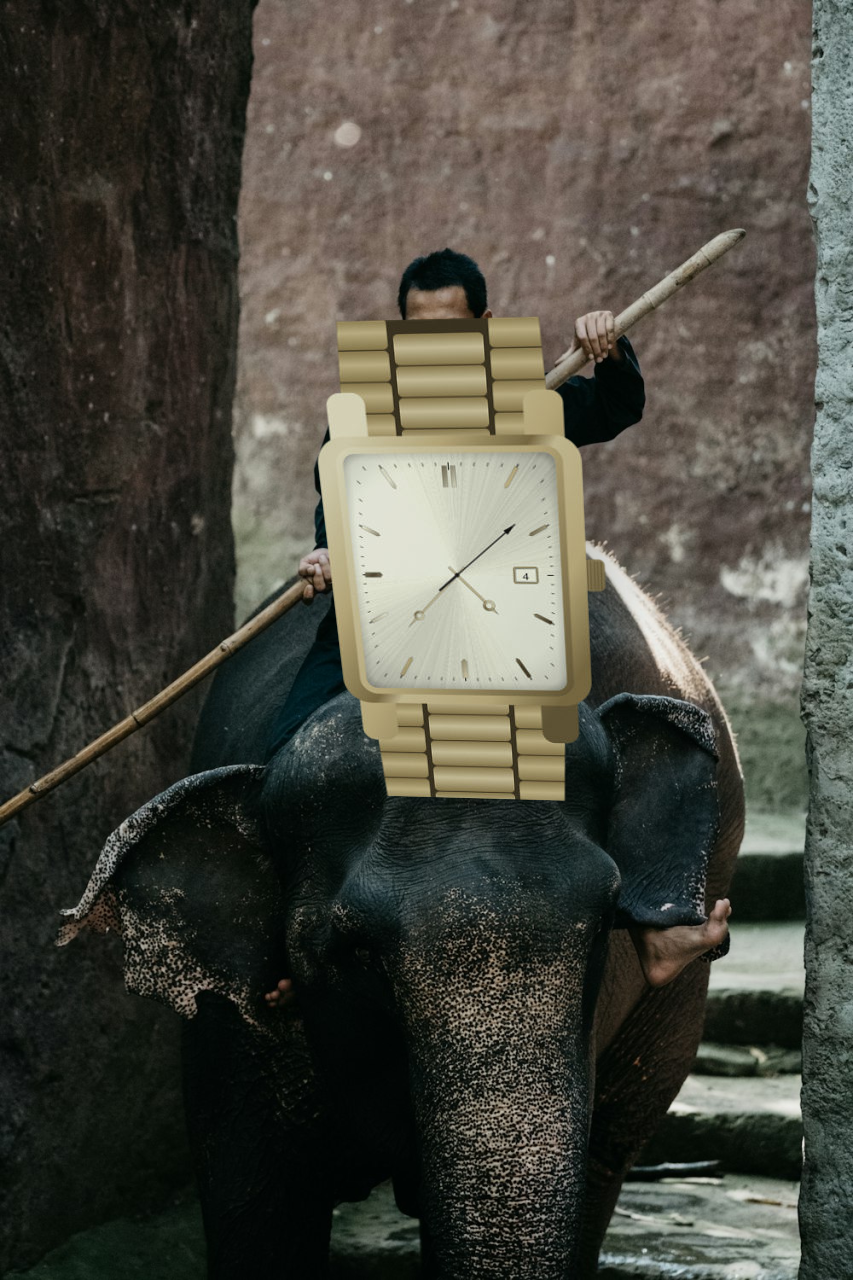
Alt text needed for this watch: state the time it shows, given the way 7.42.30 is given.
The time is 4.37.08
